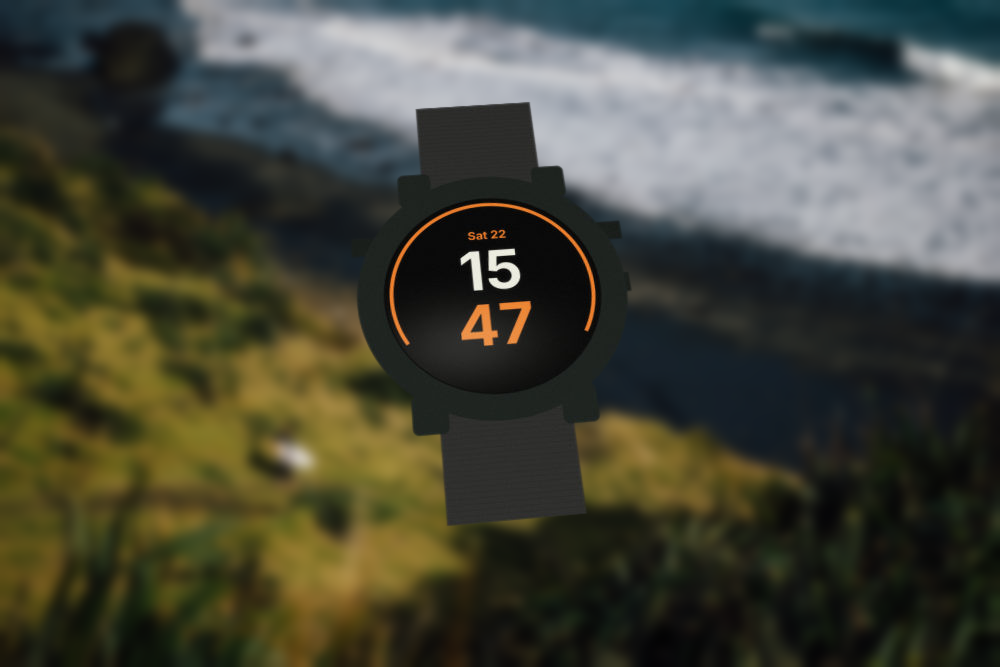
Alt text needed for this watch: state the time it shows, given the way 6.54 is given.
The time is 15.47
